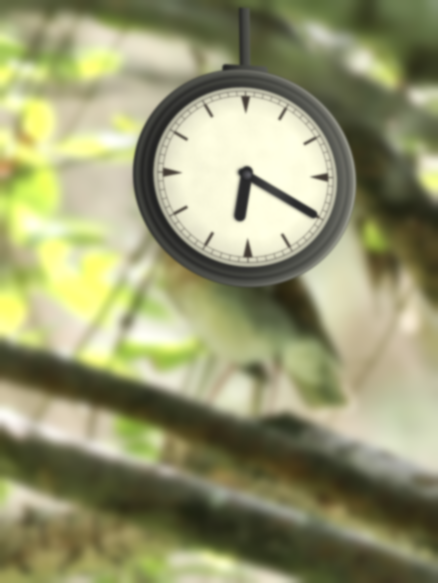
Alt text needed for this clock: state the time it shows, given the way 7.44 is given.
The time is 6.20
